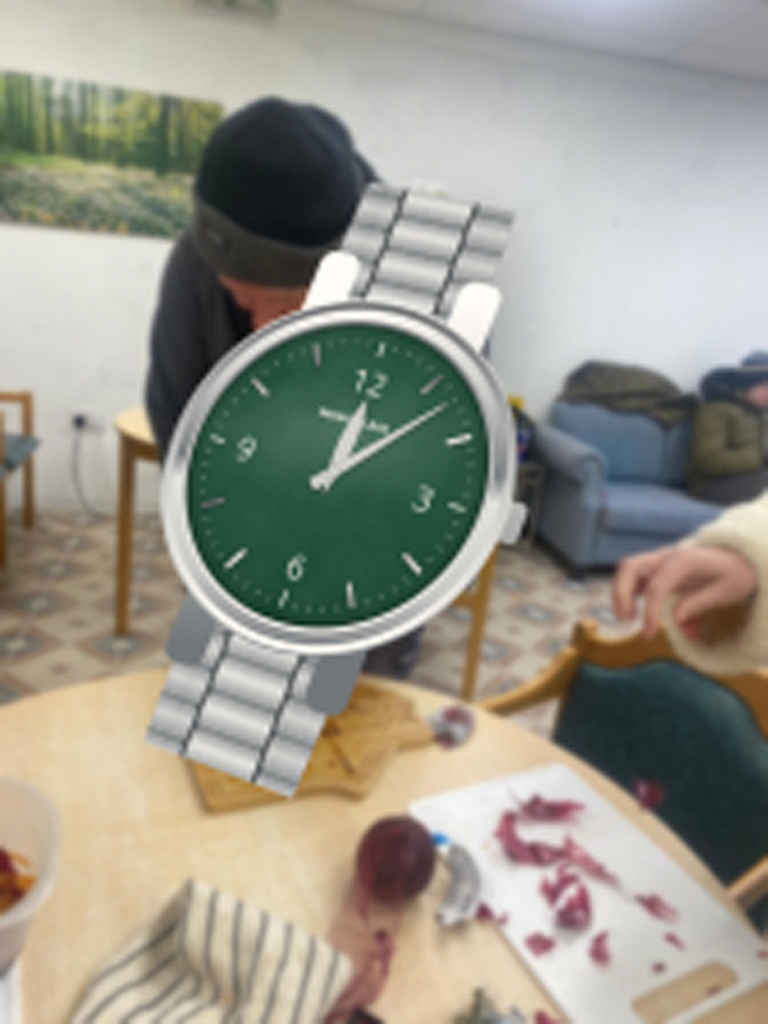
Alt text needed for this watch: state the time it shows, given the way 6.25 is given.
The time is 12.07
